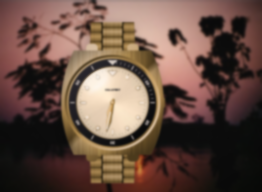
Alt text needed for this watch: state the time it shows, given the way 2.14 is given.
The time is 6.32
